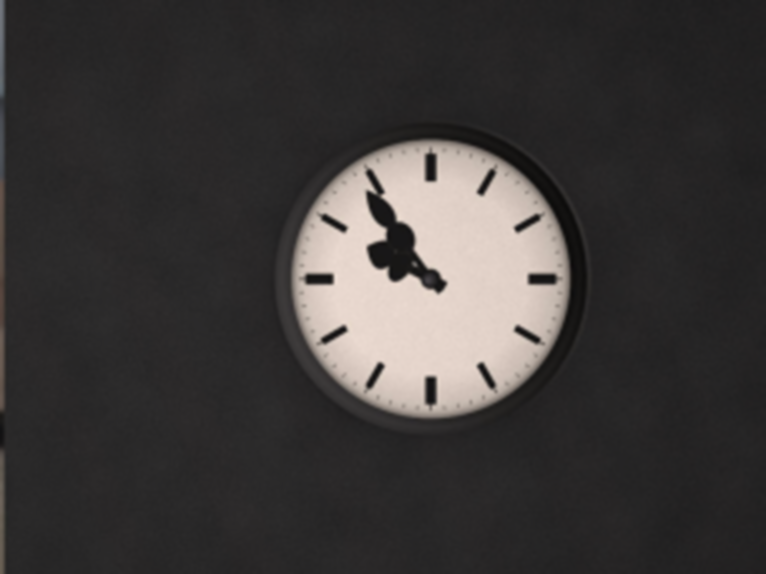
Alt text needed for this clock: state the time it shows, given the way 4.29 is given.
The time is 9.54
